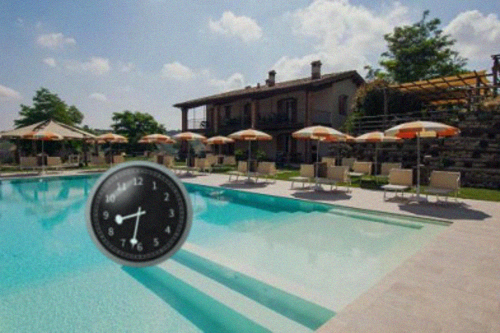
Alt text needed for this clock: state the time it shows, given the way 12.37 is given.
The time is 8.32
